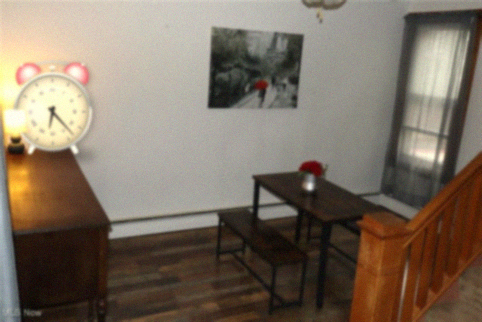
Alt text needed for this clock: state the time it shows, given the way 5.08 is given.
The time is 6.23
